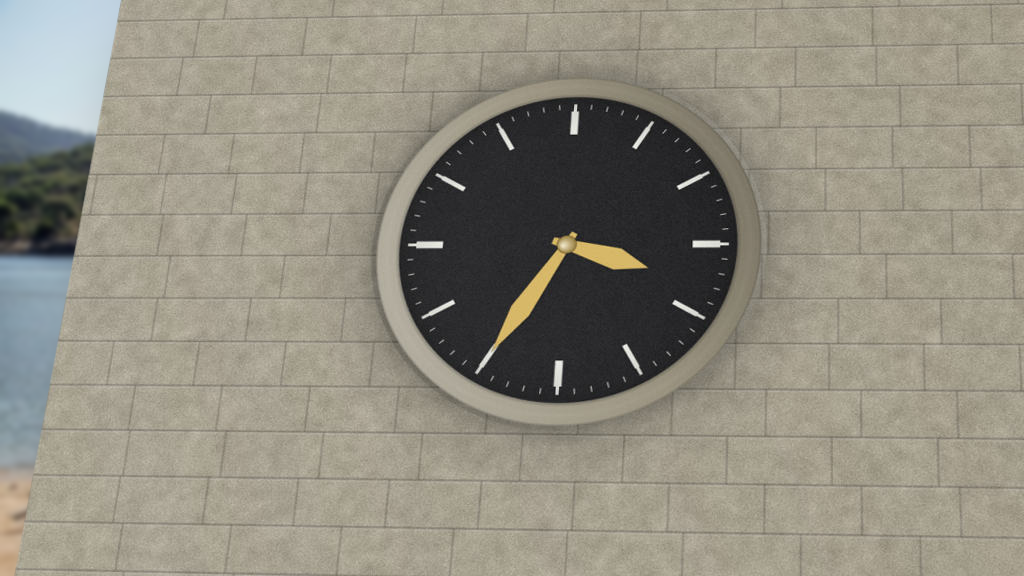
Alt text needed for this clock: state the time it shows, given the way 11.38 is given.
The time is 3.35
